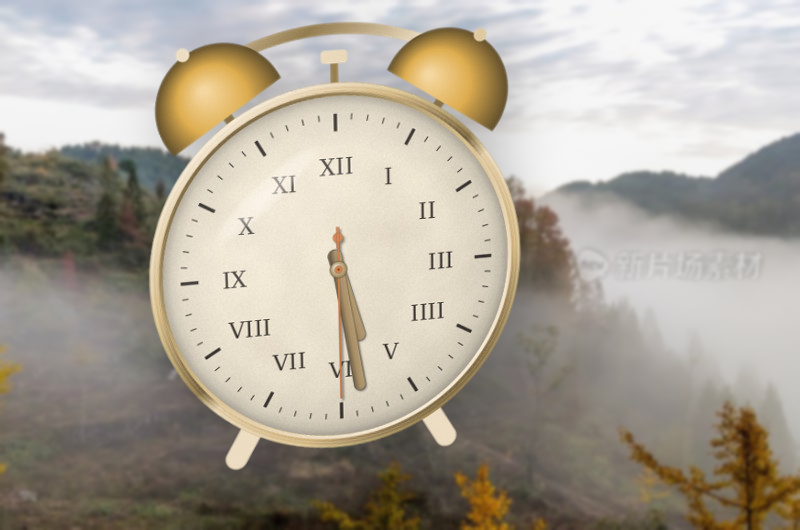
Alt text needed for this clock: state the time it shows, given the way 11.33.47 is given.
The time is 5.28.30
